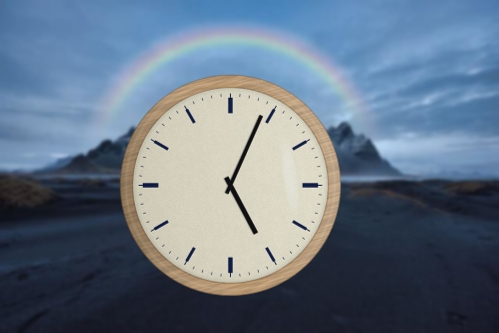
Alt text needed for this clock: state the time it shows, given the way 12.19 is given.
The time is 5.04
